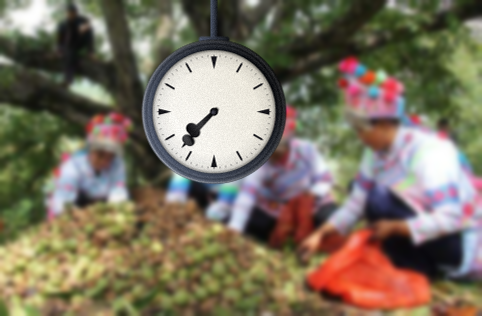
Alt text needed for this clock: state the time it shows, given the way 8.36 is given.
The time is 7.37
